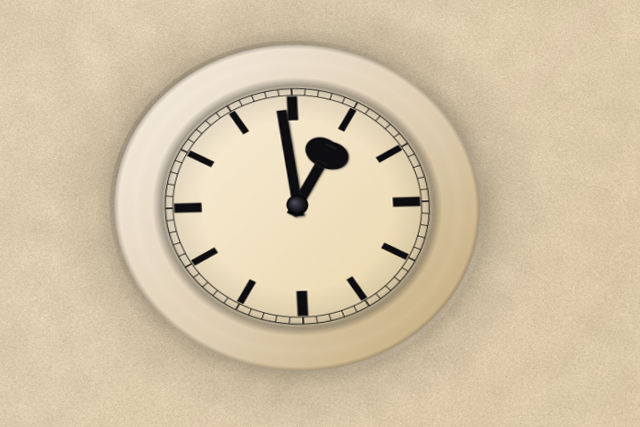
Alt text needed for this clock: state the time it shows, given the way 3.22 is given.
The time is 12.59
